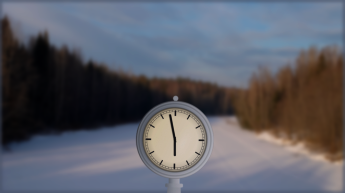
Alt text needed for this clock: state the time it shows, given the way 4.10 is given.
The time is 5.58
